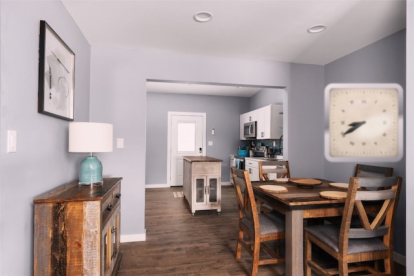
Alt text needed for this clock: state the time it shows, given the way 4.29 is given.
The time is 8.40
